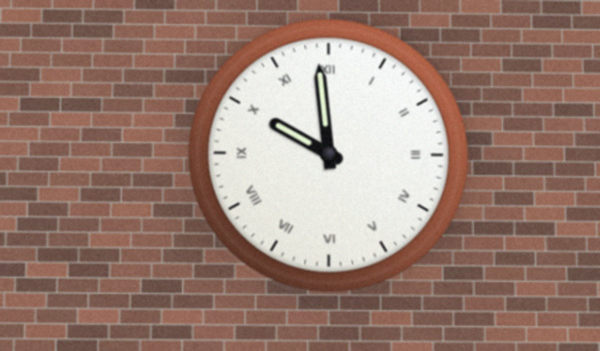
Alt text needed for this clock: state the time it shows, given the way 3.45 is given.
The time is 9.59
